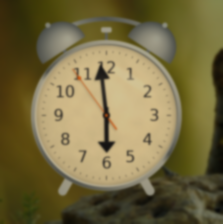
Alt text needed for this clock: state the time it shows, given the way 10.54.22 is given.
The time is 5.58.54
